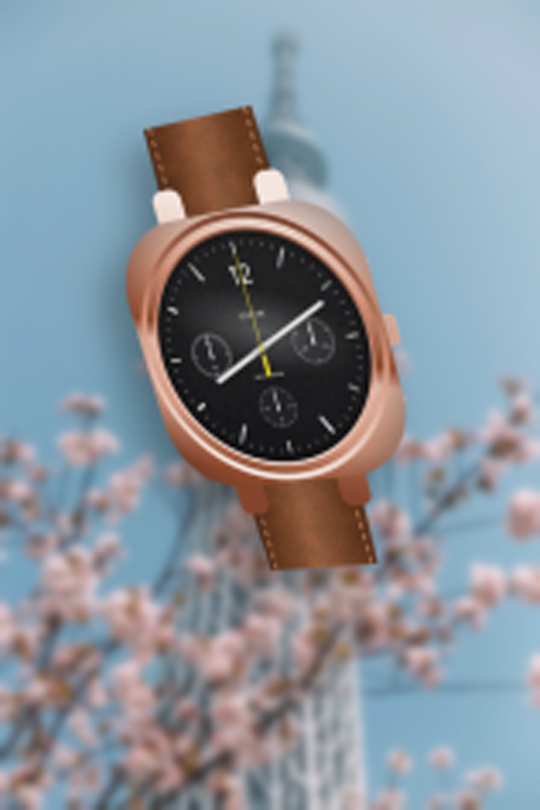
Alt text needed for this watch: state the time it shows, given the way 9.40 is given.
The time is 8.11
